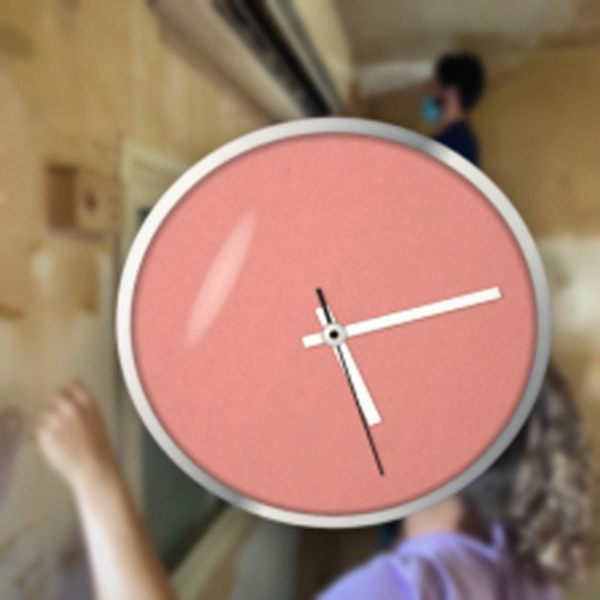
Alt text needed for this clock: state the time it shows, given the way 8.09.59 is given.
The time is 5.12.27
